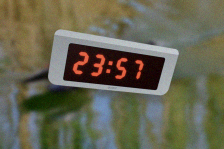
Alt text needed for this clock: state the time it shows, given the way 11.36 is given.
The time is 23.57
